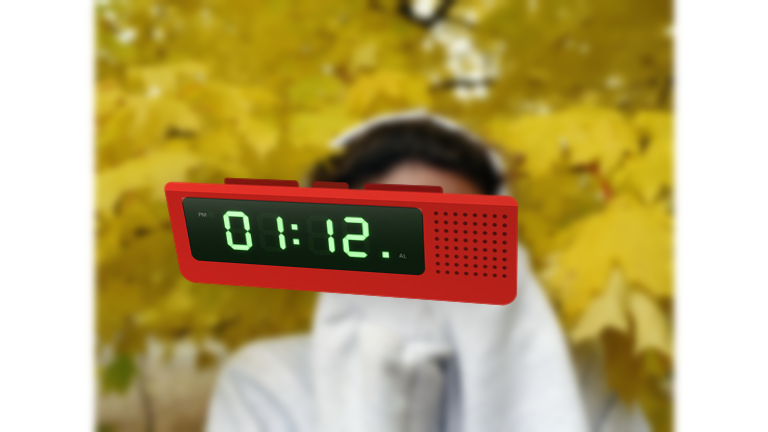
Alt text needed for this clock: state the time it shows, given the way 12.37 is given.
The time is 1.12
